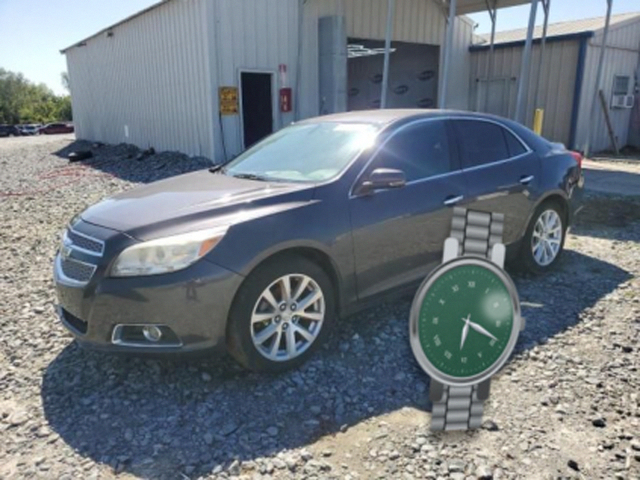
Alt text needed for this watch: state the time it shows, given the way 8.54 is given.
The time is 6.19
